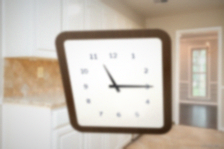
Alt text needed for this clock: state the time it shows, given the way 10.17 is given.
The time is 11.15
